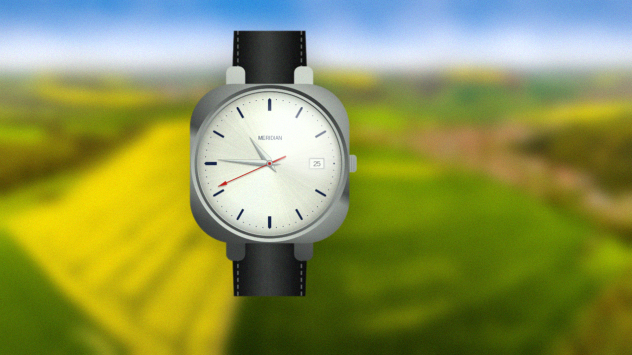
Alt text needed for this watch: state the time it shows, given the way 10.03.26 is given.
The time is 10.45.41
